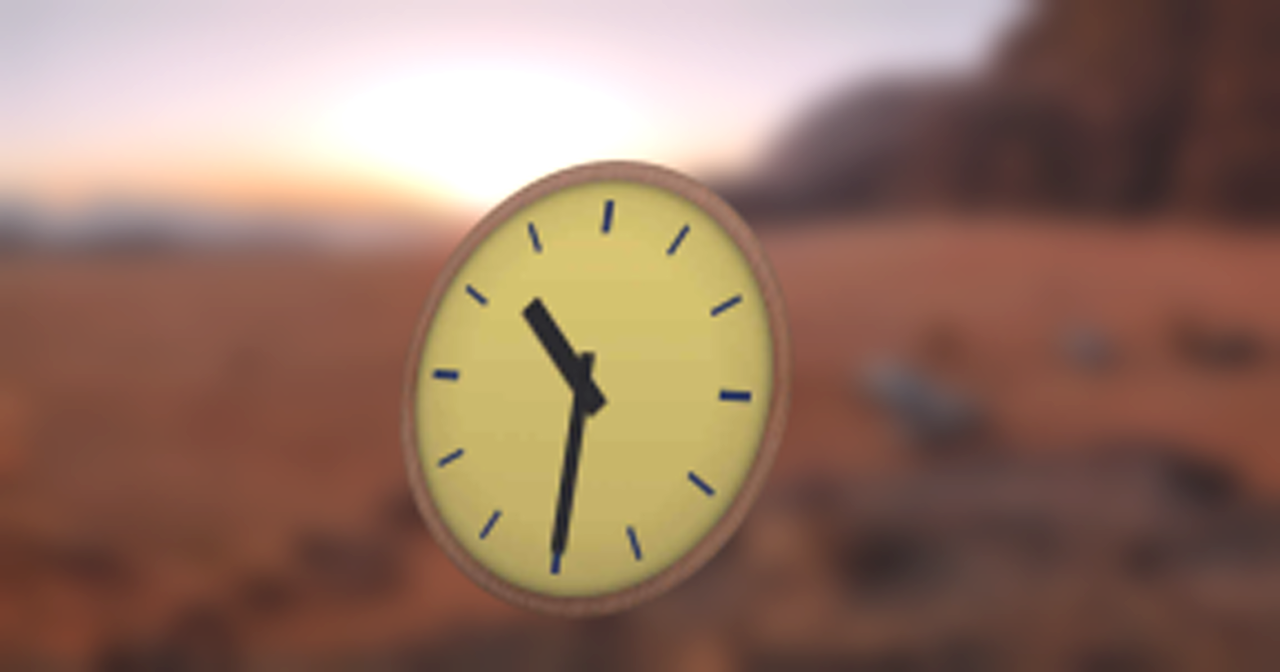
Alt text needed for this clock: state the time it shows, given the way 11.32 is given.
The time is 10.30
